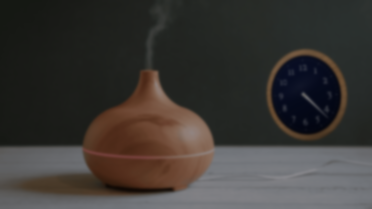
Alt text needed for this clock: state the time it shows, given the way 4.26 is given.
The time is 4.22
